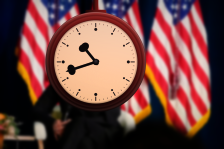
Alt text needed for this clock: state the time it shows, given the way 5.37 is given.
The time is 10.42
